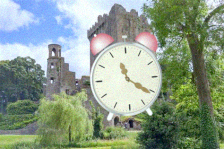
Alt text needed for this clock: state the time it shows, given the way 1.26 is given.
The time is 11.21
